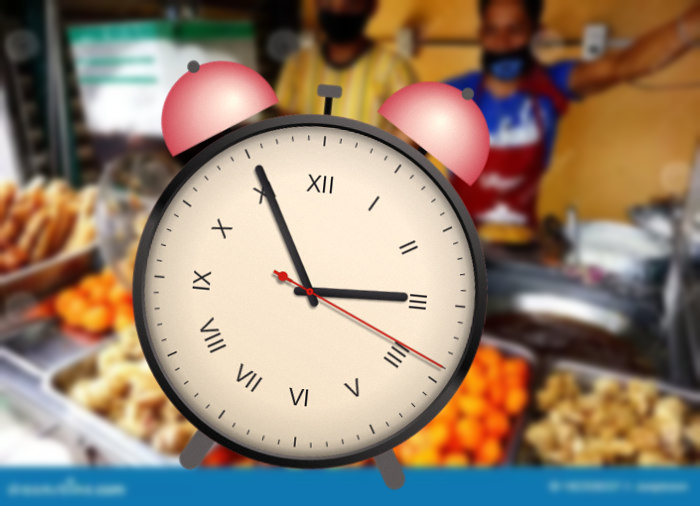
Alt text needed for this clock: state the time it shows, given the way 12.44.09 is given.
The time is 2.55.19
